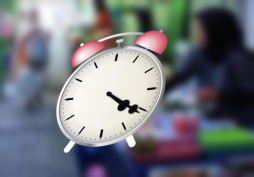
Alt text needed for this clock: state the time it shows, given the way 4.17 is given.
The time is 4.21
